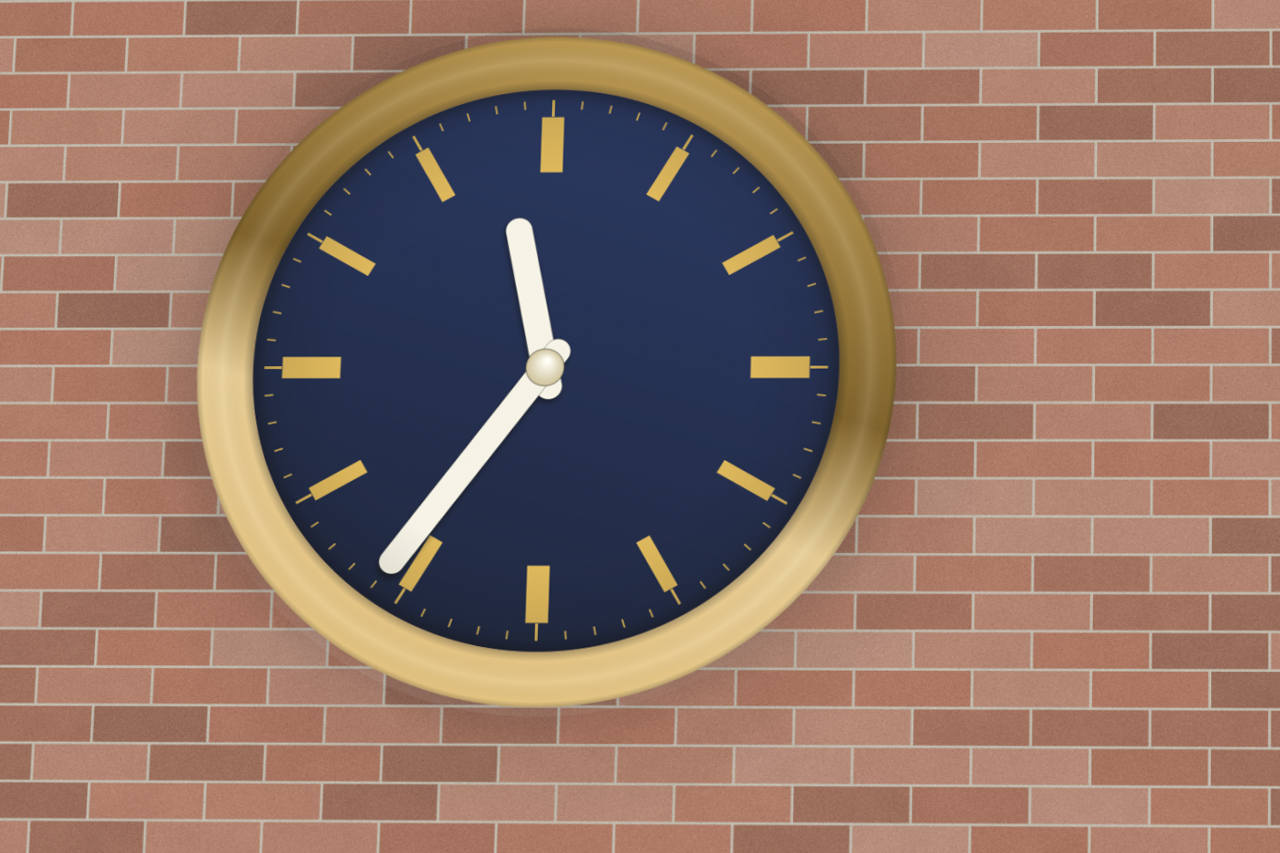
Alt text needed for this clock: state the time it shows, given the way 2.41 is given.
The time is 11.36
